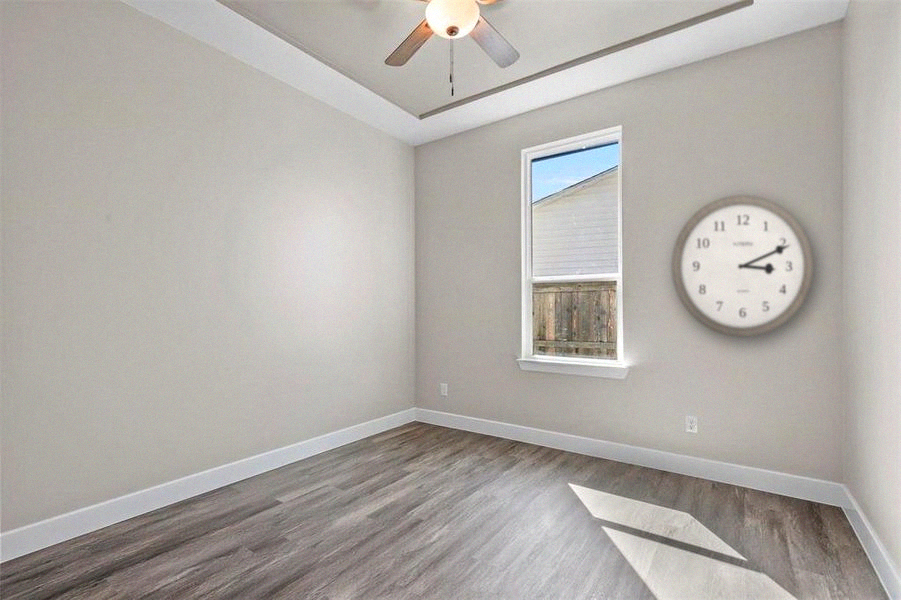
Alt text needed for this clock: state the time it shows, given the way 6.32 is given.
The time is 3.11
